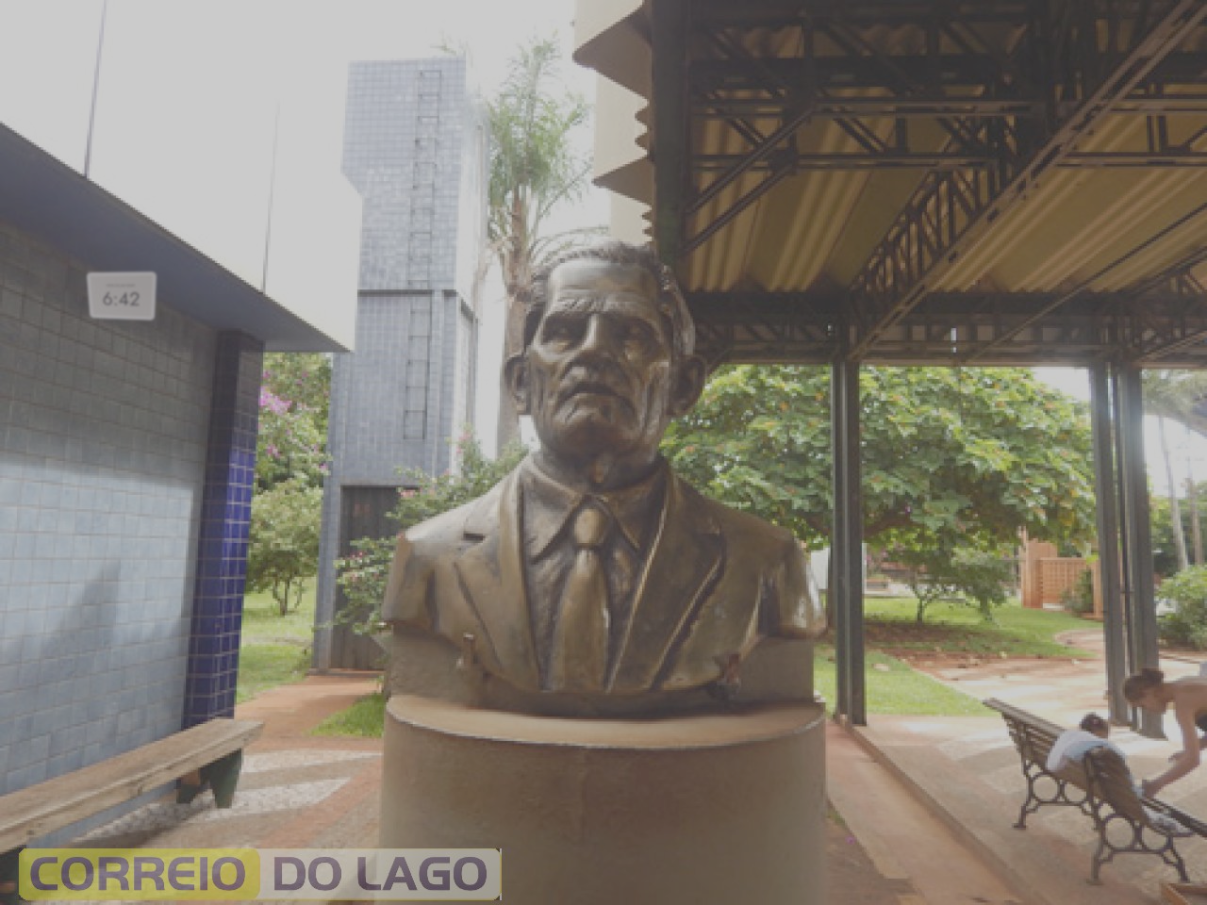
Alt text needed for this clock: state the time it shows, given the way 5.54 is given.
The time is 6.42
